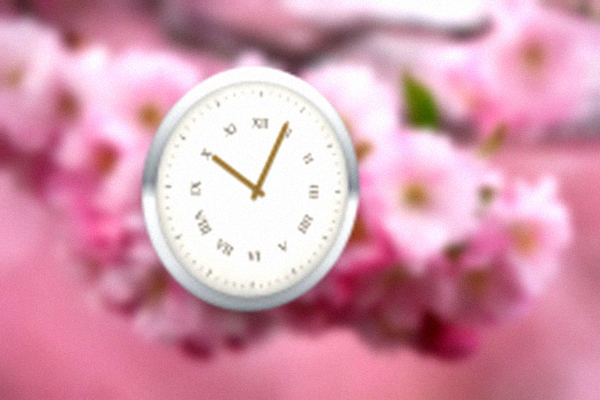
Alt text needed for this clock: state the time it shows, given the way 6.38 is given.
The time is 10.04
